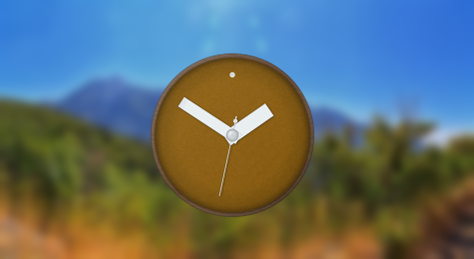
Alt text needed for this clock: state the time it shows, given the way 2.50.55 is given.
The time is 1.50.32
